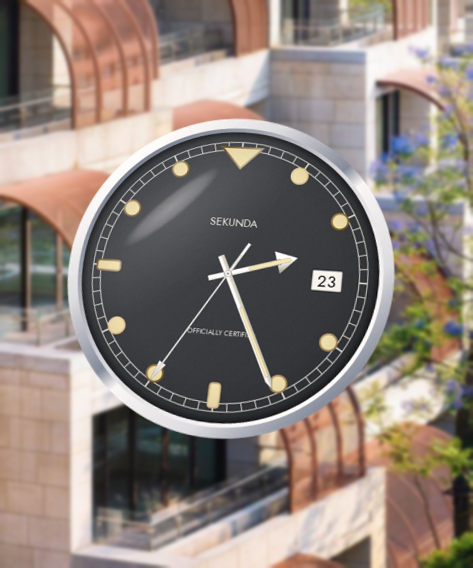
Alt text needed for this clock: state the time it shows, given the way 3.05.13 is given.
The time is 2.25.35
